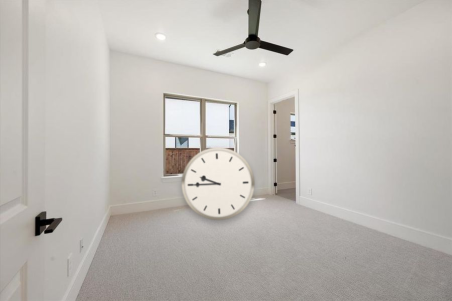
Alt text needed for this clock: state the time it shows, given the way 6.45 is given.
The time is 9.45
